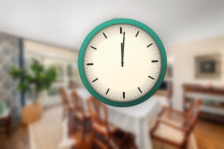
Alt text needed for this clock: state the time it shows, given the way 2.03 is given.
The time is 12.01
